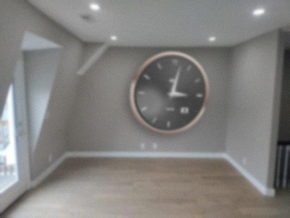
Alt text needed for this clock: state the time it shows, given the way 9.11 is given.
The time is 3.02
